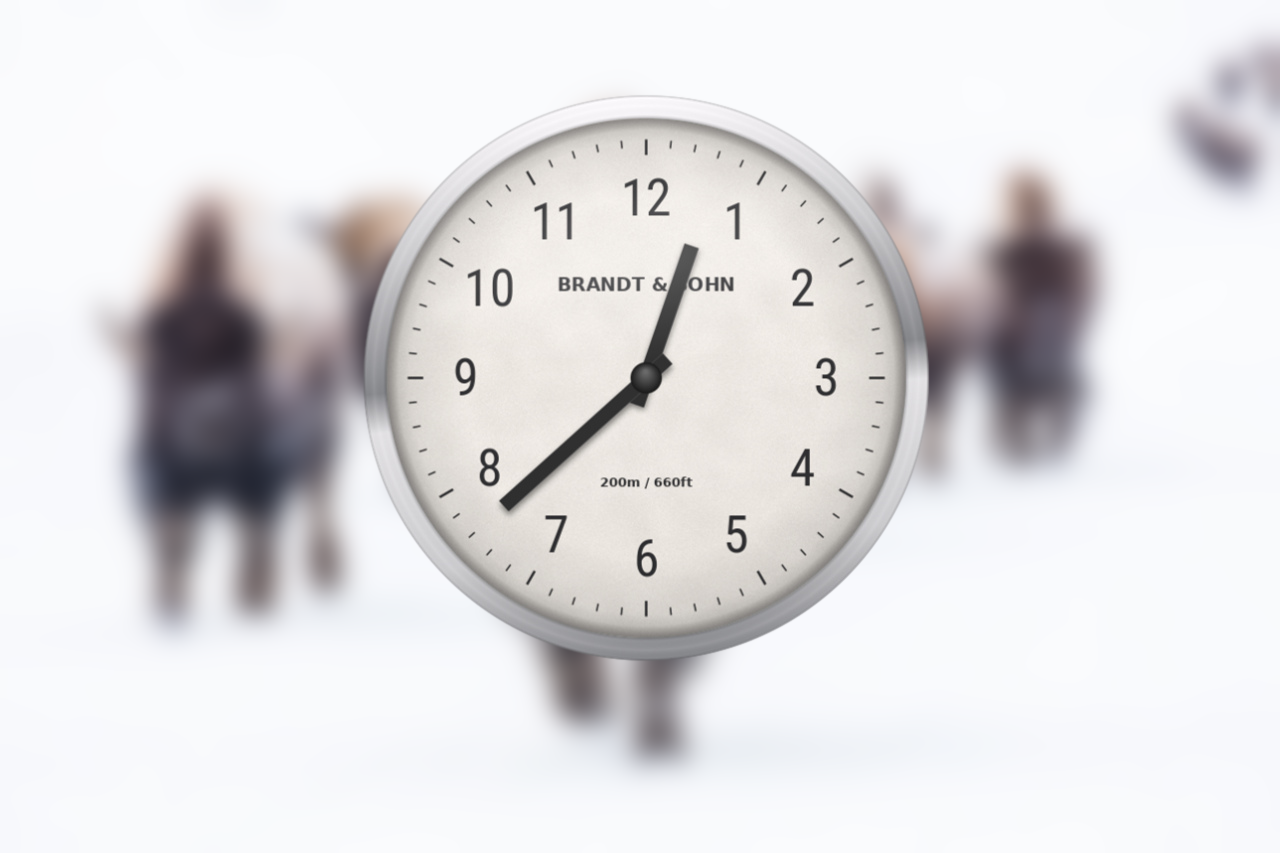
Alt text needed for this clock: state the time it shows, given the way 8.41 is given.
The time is 12.38
